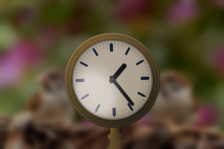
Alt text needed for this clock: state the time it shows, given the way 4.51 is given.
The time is 1.24
